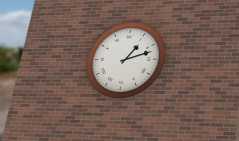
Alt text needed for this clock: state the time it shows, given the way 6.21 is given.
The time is 1.12
